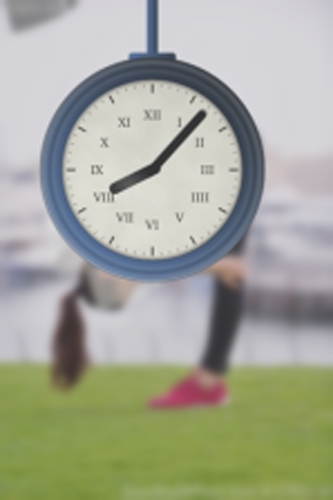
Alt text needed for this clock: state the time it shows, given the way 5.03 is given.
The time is 8.07
